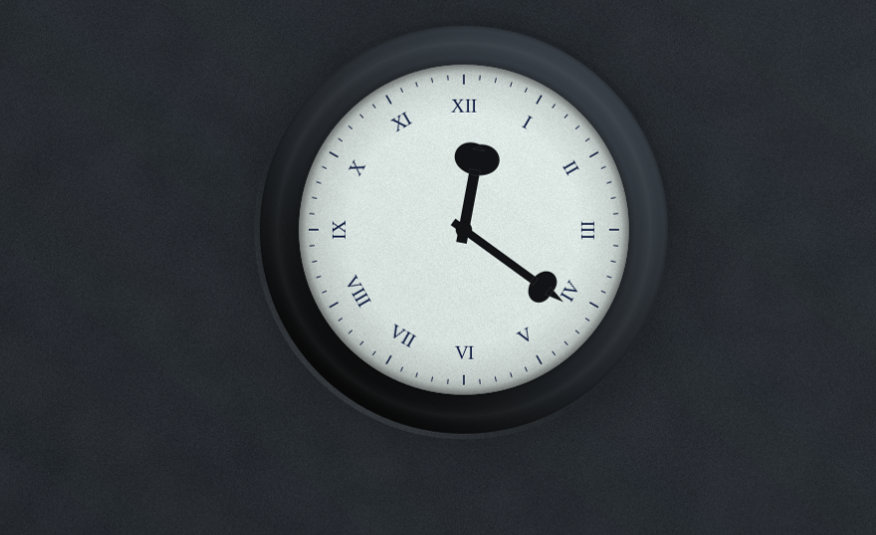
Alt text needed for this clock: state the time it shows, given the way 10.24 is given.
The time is 12.21
